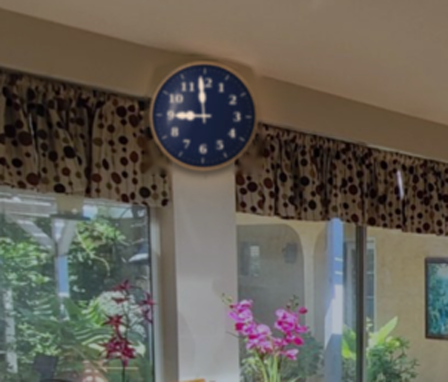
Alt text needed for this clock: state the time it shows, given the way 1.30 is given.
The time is 8.59
